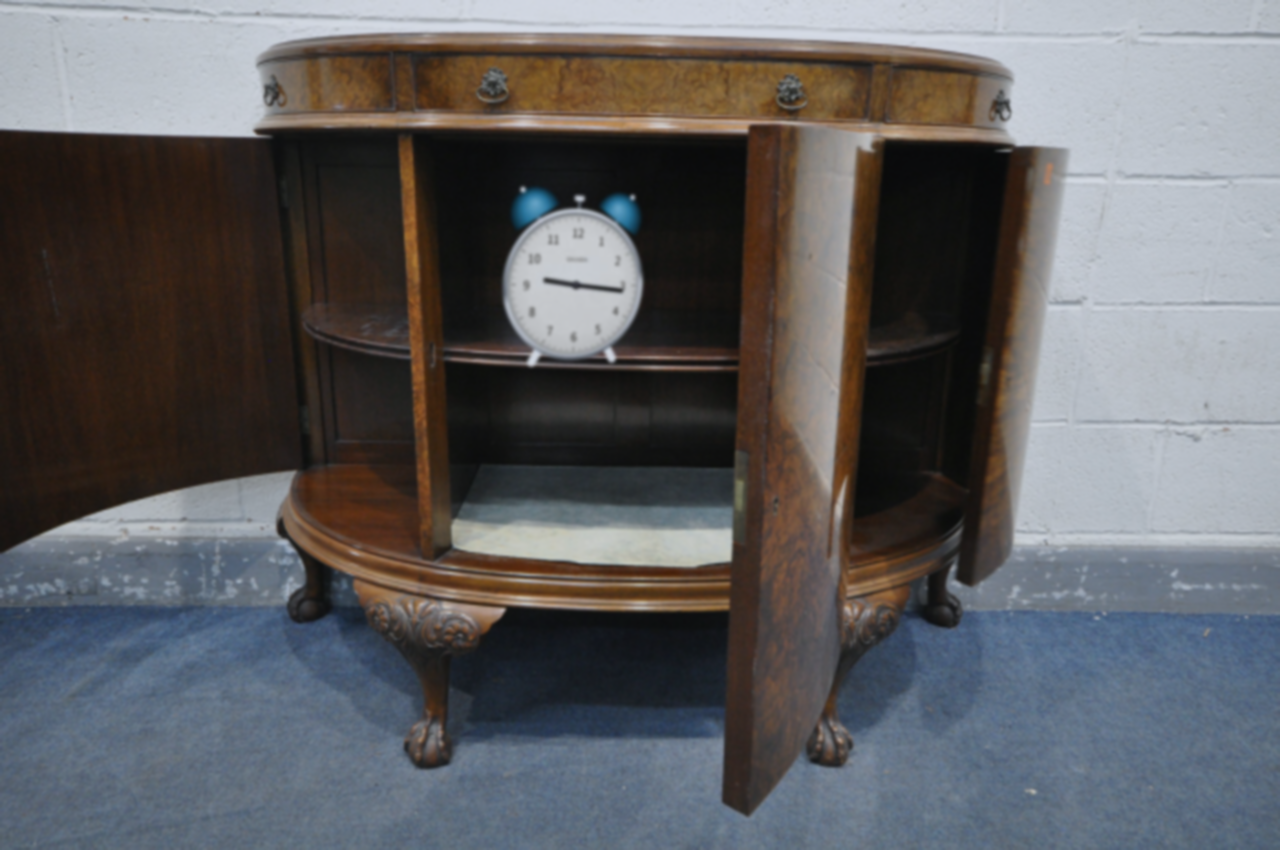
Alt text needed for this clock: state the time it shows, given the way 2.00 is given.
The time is 9.16
